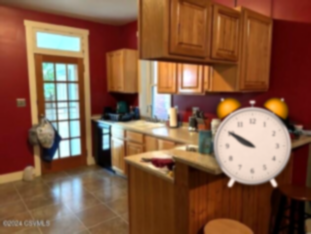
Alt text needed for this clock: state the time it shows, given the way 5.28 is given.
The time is 9.50
